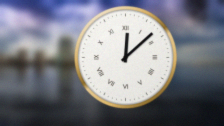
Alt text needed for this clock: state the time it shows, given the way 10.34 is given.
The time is 12.08
